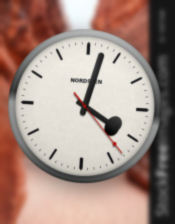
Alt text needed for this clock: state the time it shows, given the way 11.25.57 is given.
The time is 4.02.23
